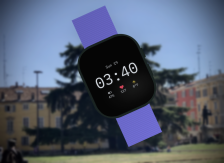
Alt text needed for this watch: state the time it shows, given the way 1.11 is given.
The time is 3.40
